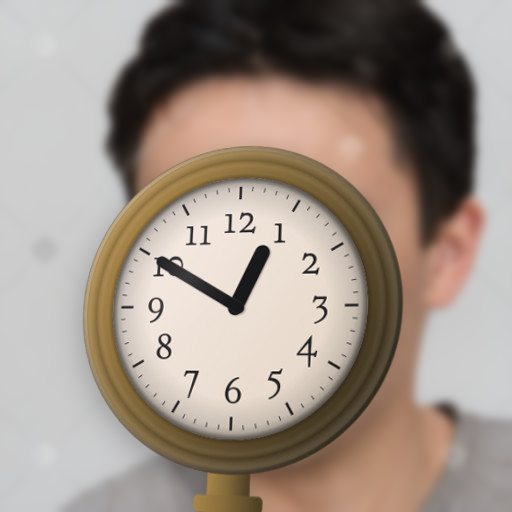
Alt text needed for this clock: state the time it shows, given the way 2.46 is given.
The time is 12.50
